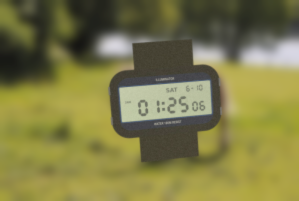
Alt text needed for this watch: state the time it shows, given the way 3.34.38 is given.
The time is 1.25.06
